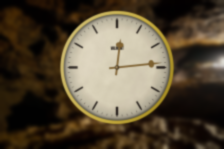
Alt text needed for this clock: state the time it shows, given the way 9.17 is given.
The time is 12.14
